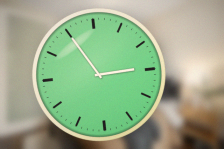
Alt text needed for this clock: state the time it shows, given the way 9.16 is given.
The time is 2.55
